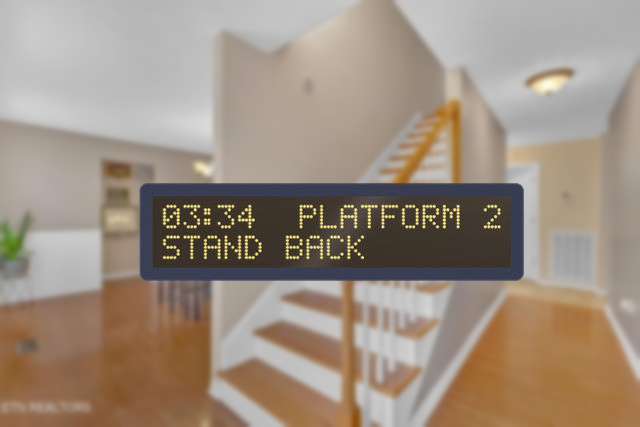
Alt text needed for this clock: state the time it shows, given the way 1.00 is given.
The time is 3.34
